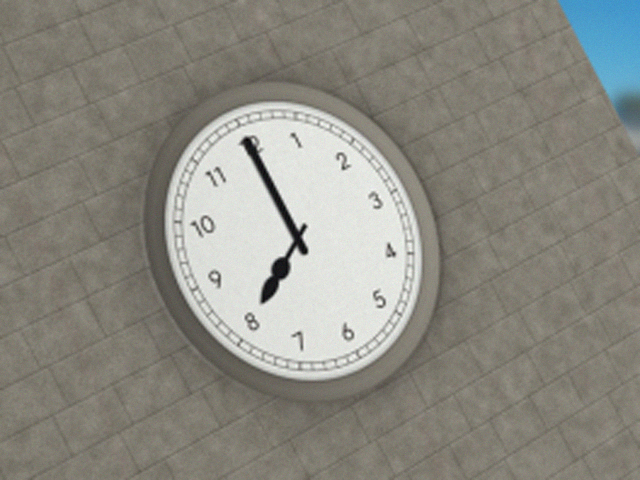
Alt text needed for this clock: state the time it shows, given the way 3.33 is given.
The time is 8.00
